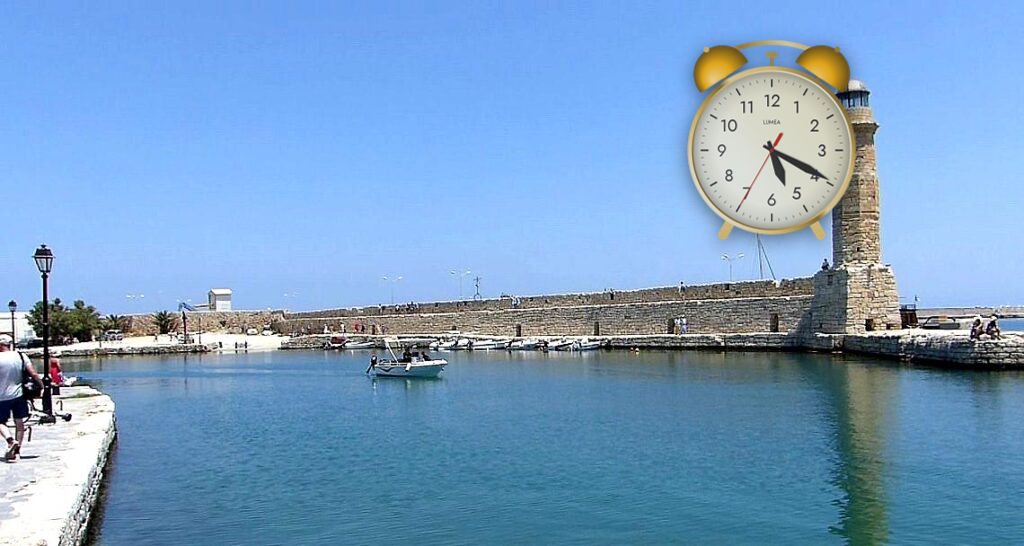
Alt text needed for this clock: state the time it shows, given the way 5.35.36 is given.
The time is 5.19.35
